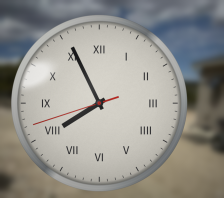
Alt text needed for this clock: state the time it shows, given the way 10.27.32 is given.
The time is 7.55.42
